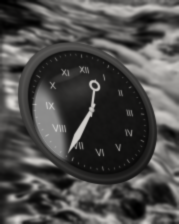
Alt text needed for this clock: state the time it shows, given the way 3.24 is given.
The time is 12.36
